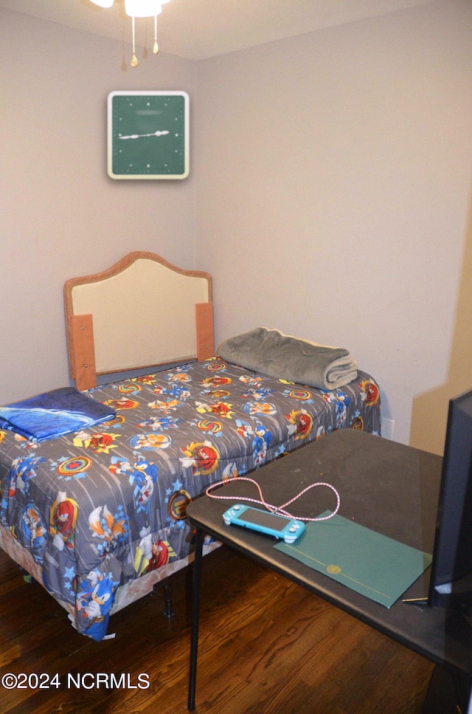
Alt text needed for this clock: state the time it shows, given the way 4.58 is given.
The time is 2.44
